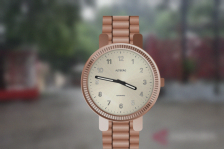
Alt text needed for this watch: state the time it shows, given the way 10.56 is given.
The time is 3.47
